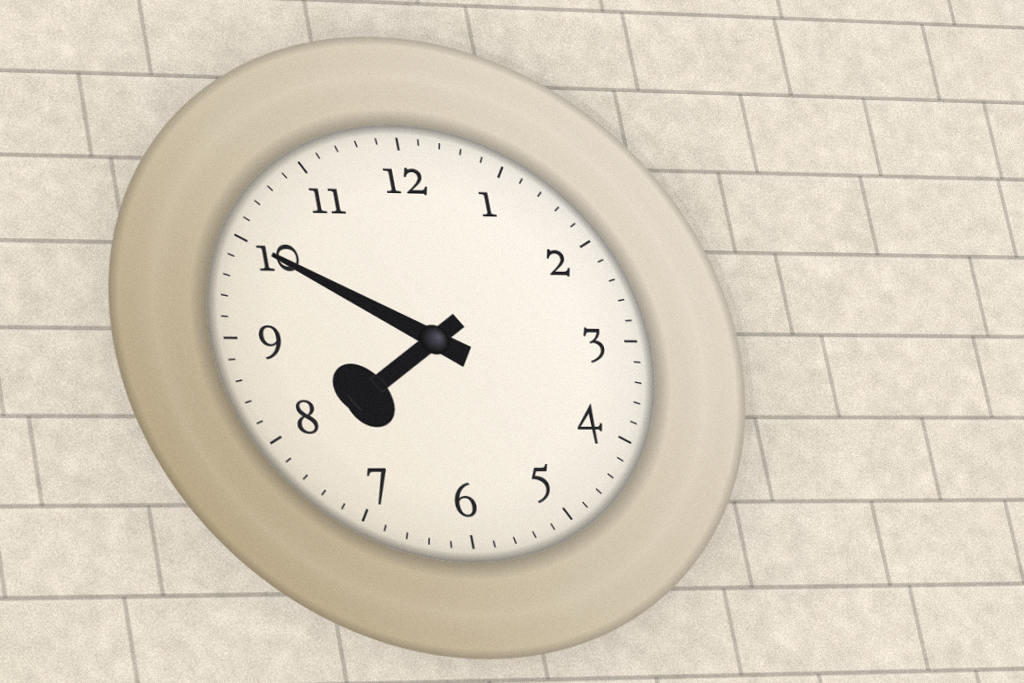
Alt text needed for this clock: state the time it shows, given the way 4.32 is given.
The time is 7.50
